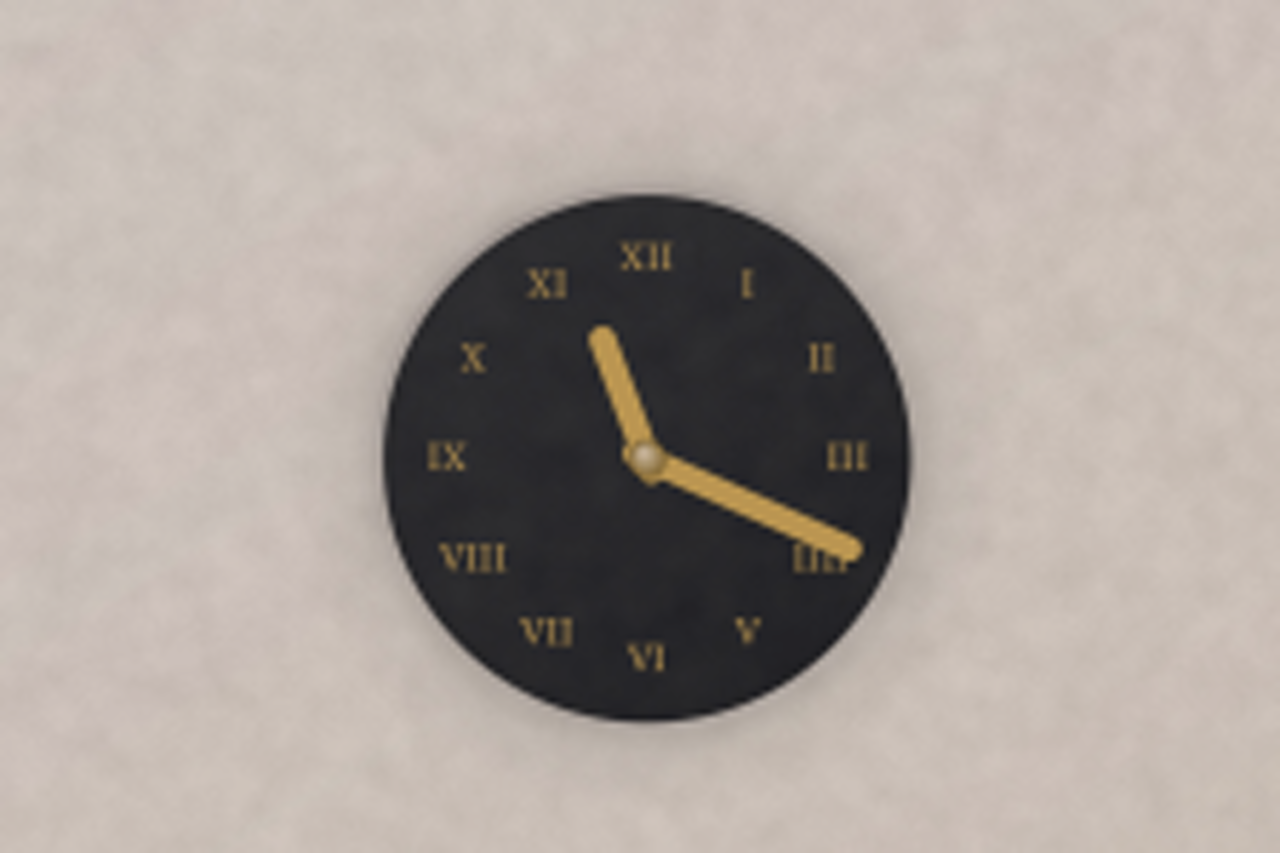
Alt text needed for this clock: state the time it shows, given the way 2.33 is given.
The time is 11.19
